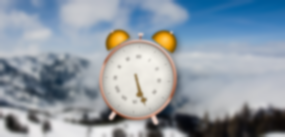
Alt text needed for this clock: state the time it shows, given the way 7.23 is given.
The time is 5.26
